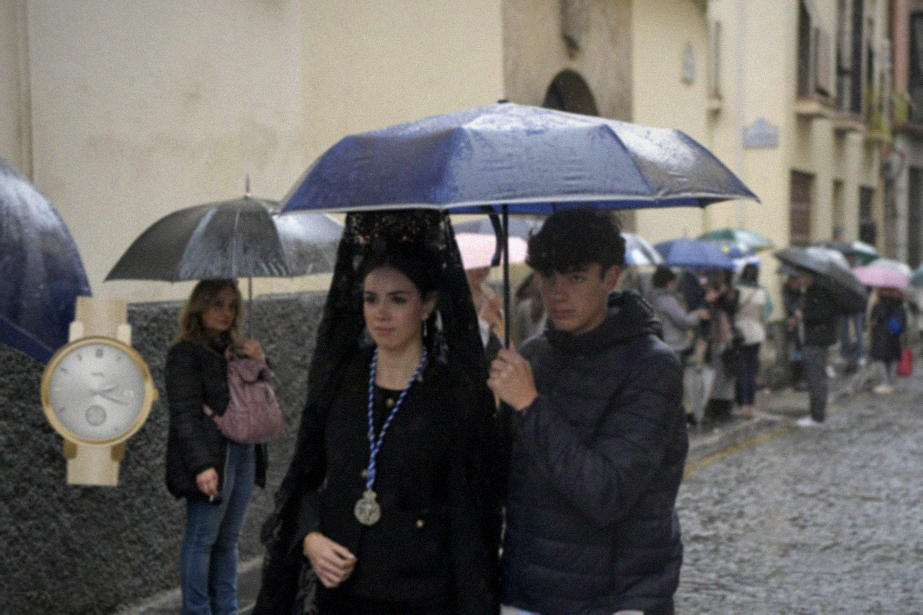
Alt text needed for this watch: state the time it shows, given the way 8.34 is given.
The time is 2.18
